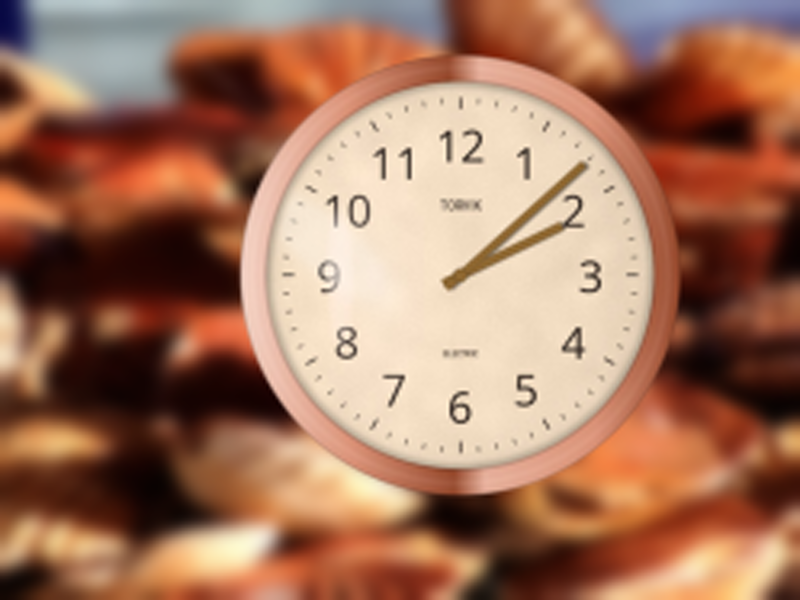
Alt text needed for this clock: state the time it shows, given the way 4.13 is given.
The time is 2.08
